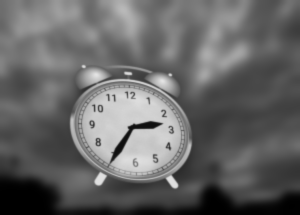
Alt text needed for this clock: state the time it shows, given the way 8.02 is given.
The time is 2.35
